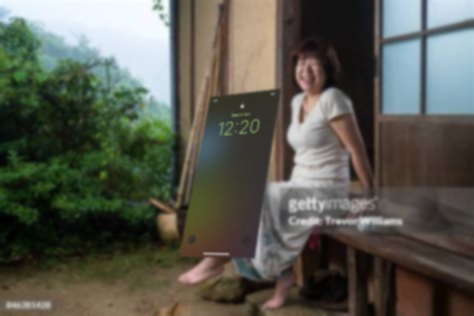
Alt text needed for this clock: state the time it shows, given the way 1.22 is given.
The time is 12.20
